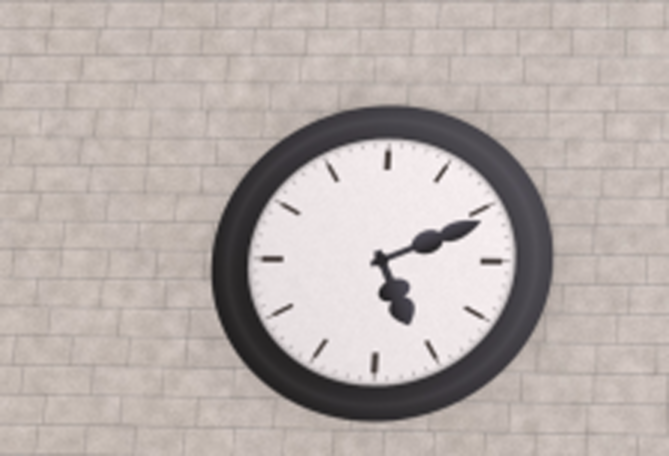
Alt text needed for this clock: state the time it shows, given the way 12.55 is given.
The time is 5.11
